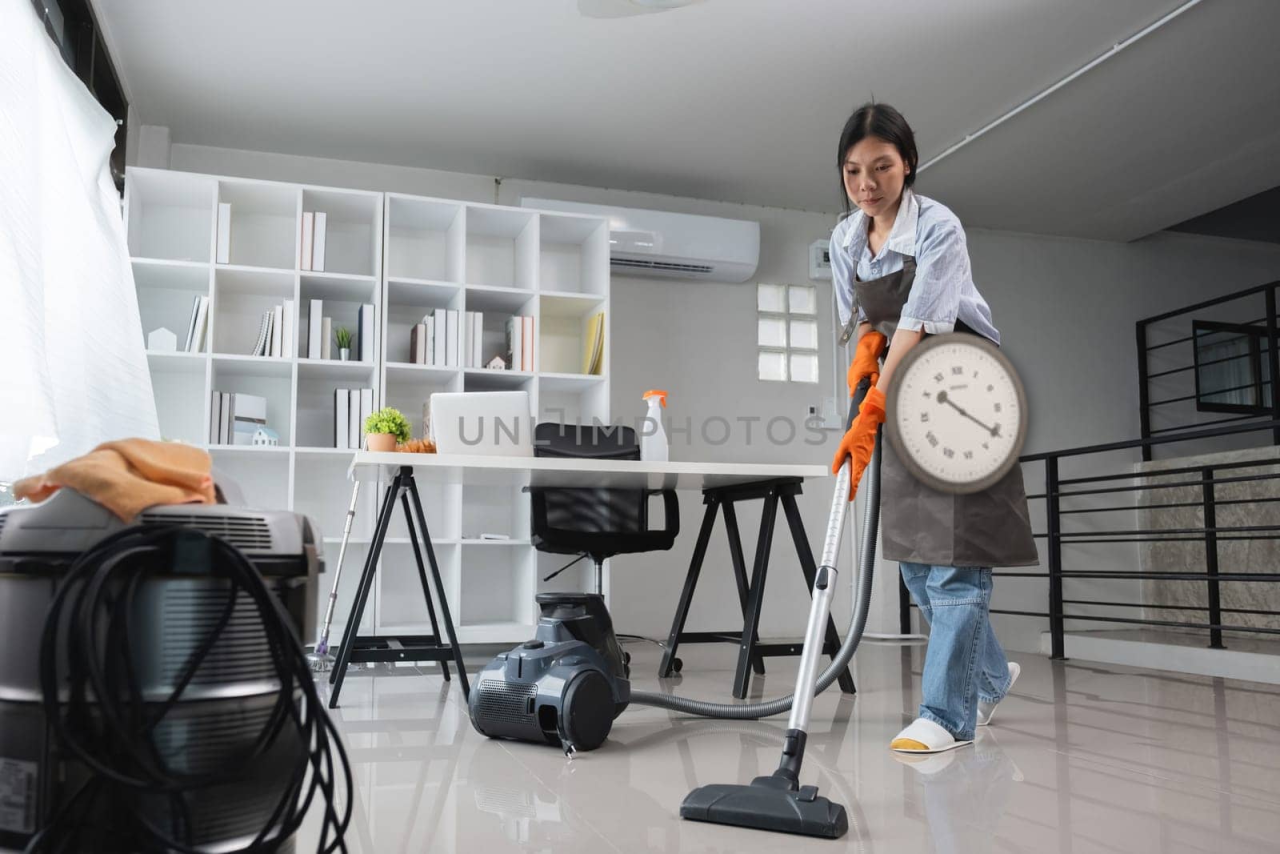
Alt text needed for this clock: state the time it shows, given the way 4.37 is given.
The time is 10.21
